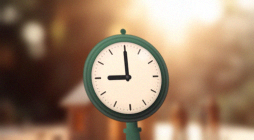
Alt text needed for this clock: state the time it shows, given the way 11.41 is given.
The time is 9.00
